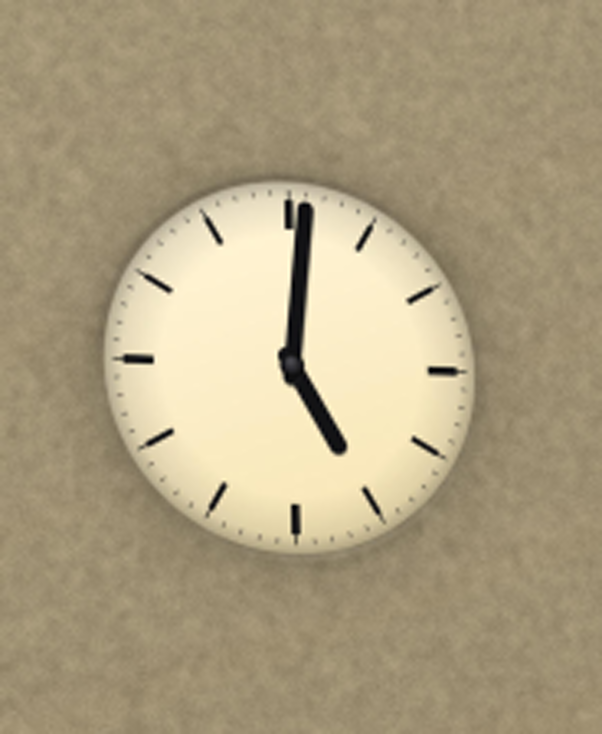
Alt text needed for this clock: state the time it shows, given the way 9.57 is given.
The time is 5.01
